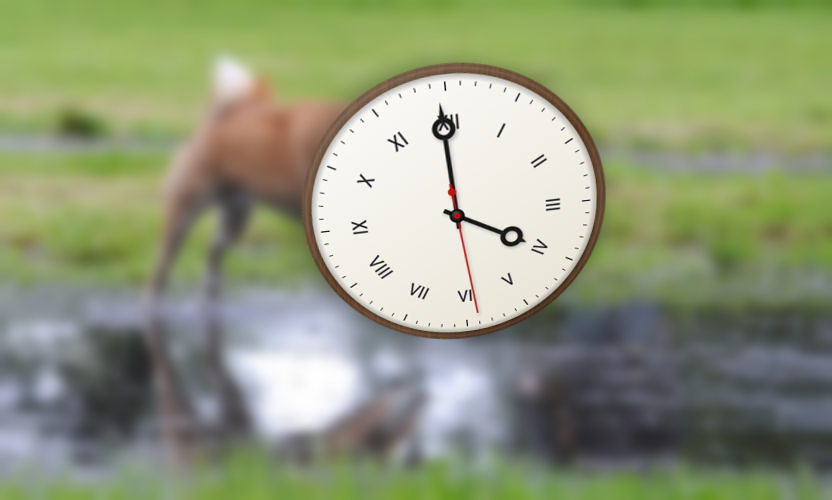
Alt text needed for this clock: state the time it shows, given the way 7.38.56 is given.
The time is 3.59.29
